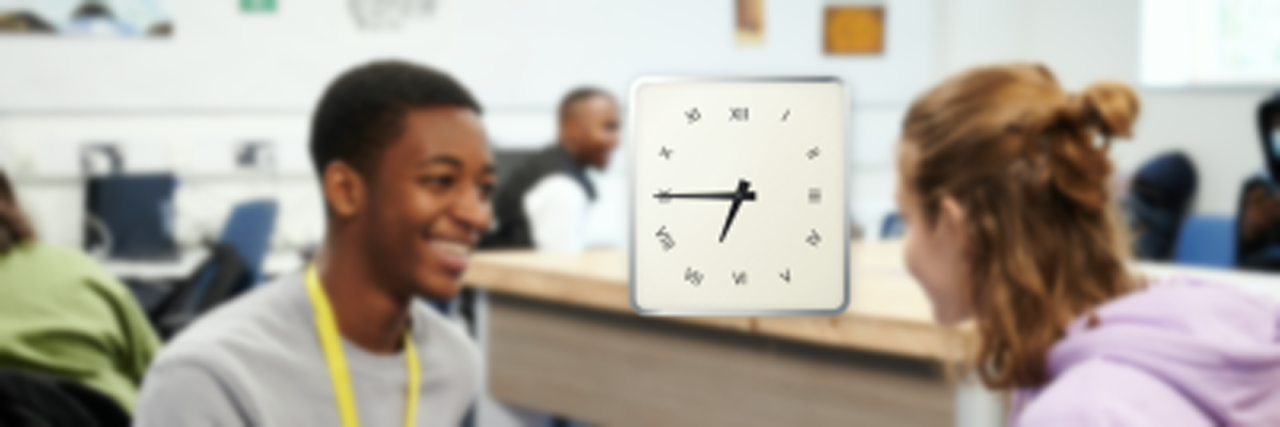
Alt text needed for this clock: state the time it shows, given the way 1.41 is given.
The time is 6.45
